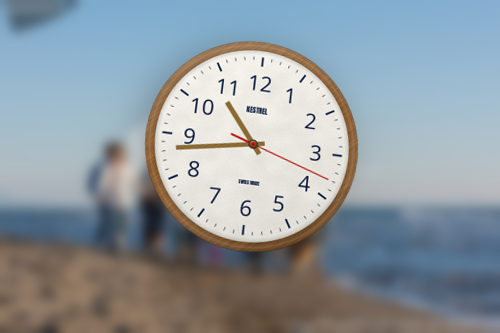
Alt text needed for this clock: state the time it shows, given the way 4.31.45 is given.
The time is 10.43.18
